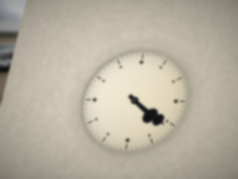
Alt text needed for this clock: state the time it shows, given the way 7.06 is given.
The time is 4.21
